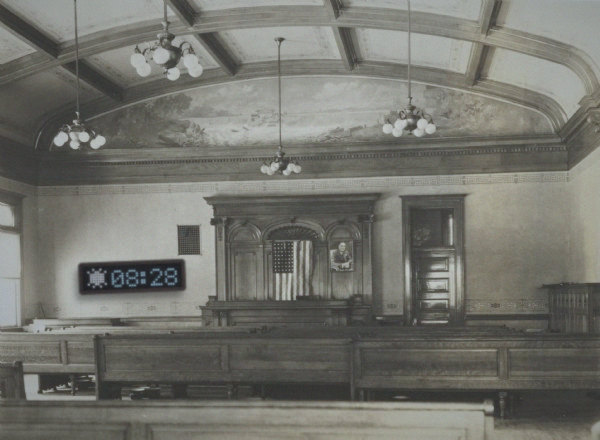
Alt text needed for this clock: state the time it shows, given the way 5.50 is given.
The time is 8.28
